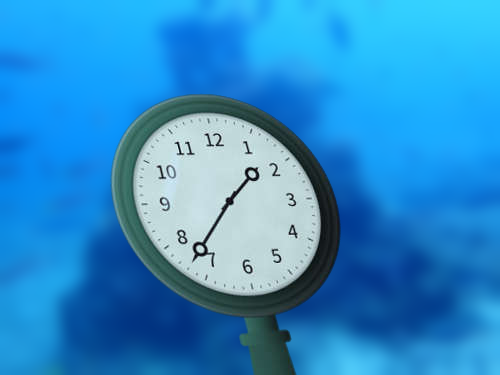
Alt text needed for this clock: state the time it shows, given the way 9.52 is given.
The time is 1.37
